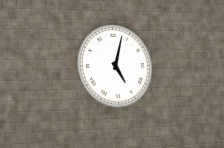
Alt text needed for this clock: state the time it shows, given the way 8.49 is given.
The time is 5.03
